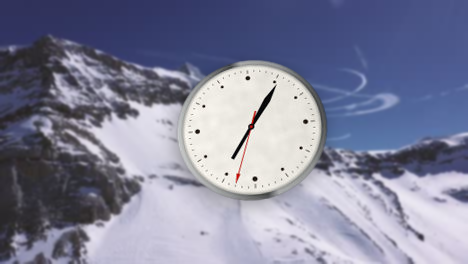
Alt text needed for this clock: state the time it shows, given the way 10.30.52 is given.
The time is 7.05.33
